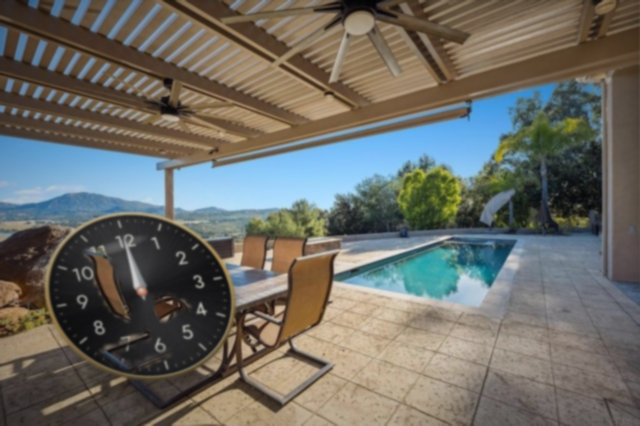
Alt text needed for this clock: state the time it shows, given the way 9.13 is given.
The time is 12.00
